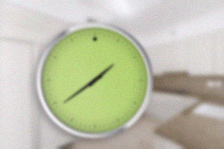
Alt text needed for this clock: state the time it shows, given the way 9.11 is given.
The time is 1.39
